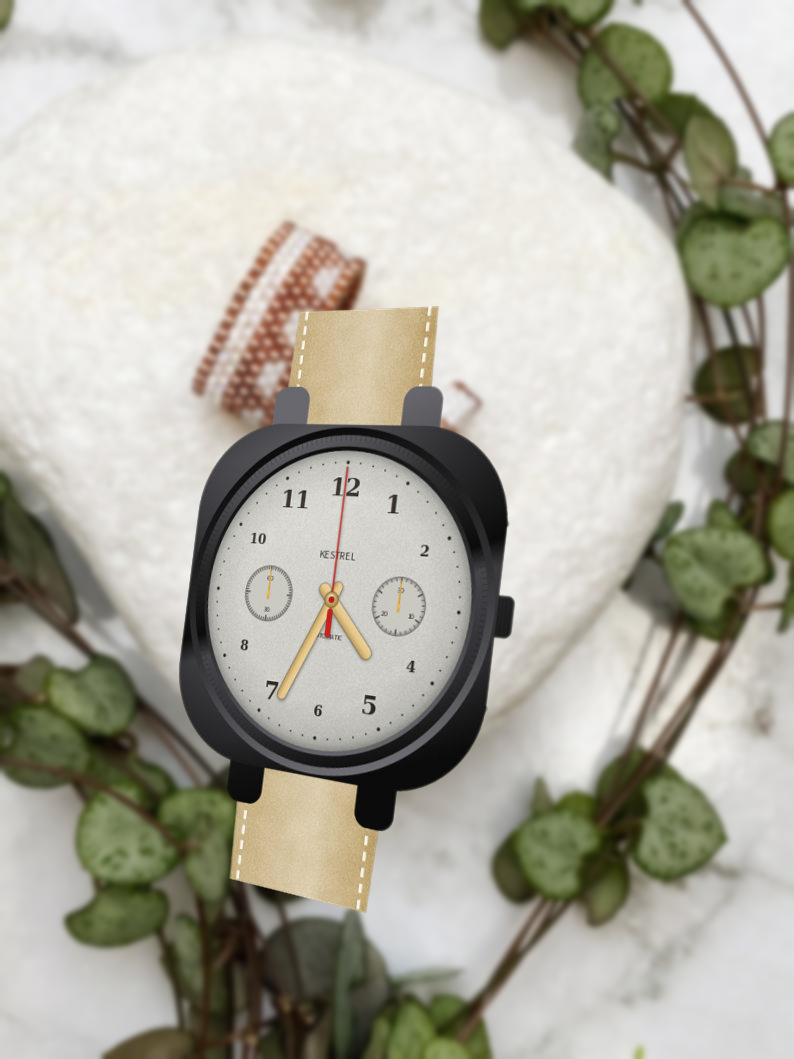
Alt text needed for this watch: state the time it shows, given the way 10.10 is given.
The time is 4.34
